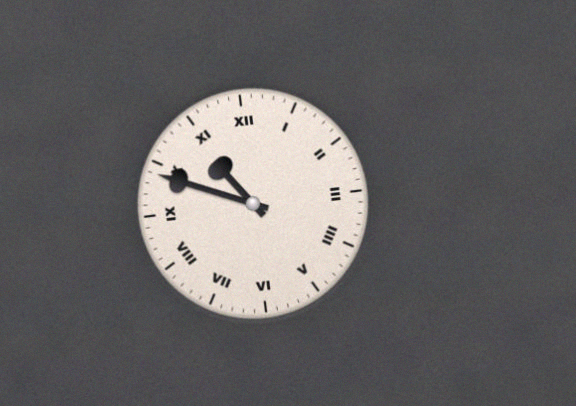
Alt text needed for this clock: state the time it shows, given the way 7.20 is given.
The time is 10.49
